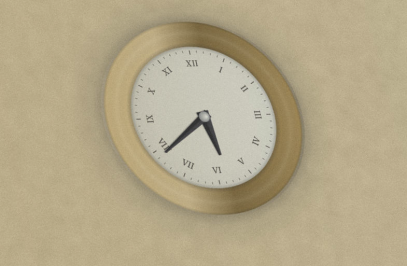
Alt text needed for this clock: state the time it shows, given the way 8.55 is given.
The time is 5.39
